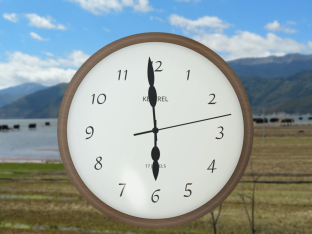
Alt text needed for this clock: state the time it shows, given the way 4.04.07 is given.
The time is 5.59.13
